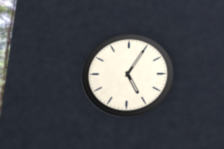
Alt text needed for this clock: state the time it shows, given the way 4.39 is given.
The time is 5.05
